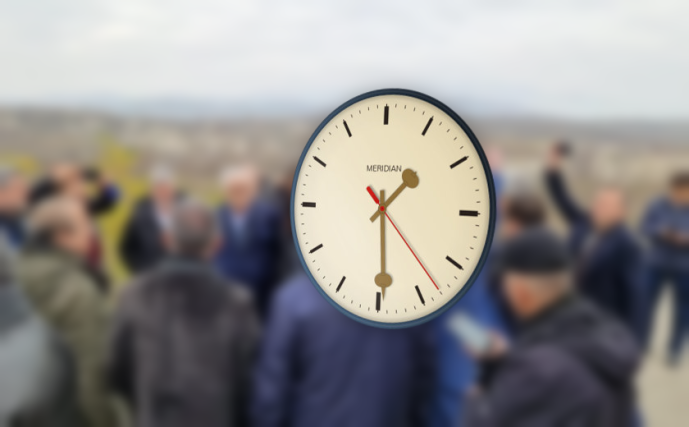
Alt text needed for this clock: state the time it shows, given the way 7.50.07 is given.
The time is 1.29.23
